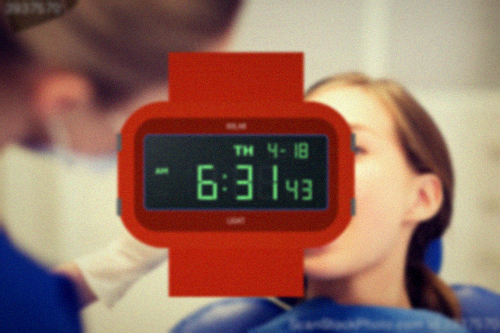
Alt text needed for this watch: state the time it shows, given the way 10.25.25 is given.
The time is 6.31.43
